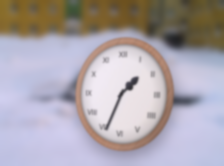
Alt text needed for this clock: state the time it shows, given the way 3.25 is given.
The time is 1.34
